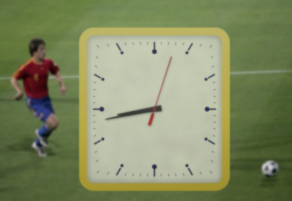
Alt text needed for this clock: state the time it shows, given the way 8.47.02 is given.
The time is 8.43.03
